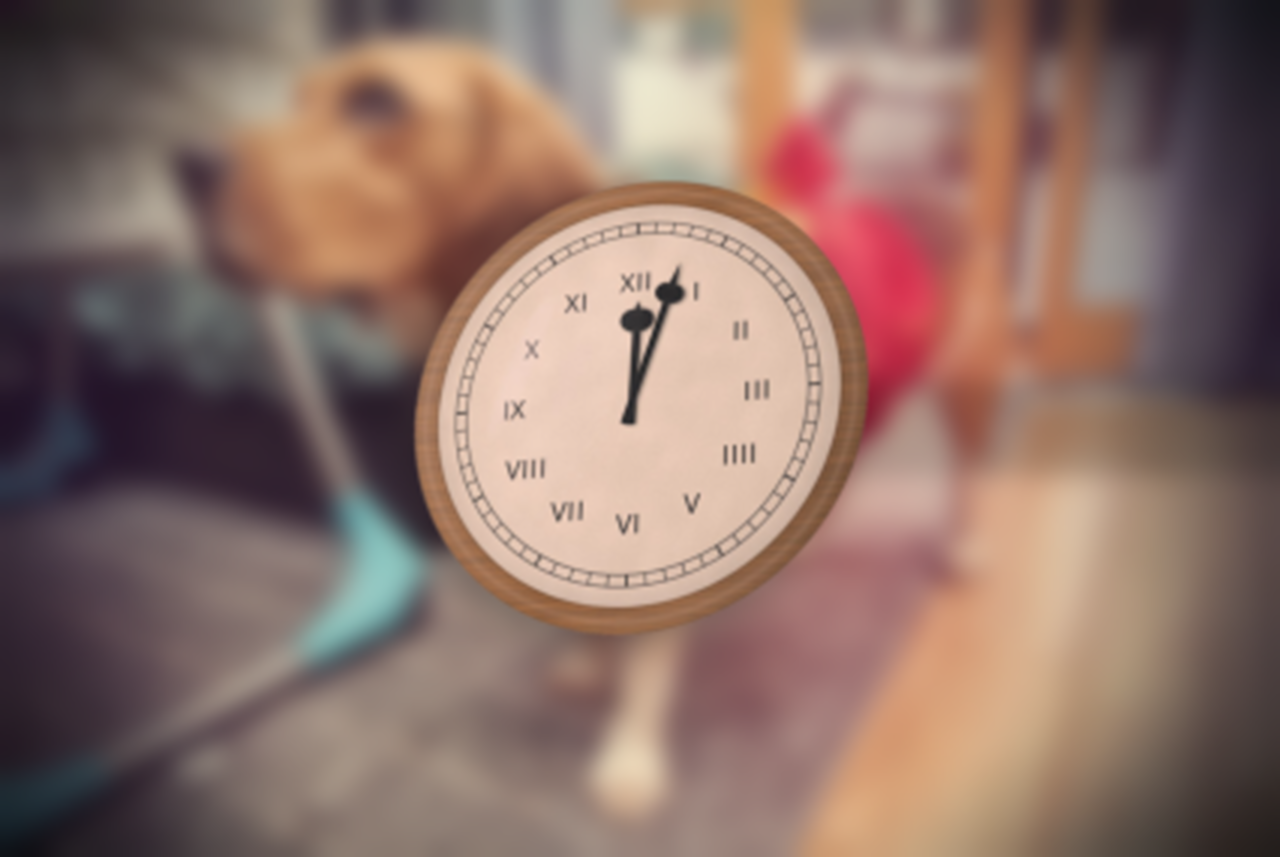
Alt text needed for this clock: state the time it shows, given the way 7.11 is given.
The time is 12.03
